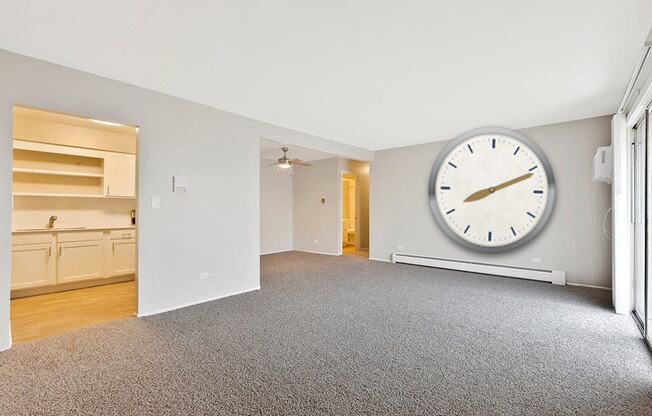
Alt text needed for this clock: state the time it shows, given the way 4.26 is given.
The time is 8.11
